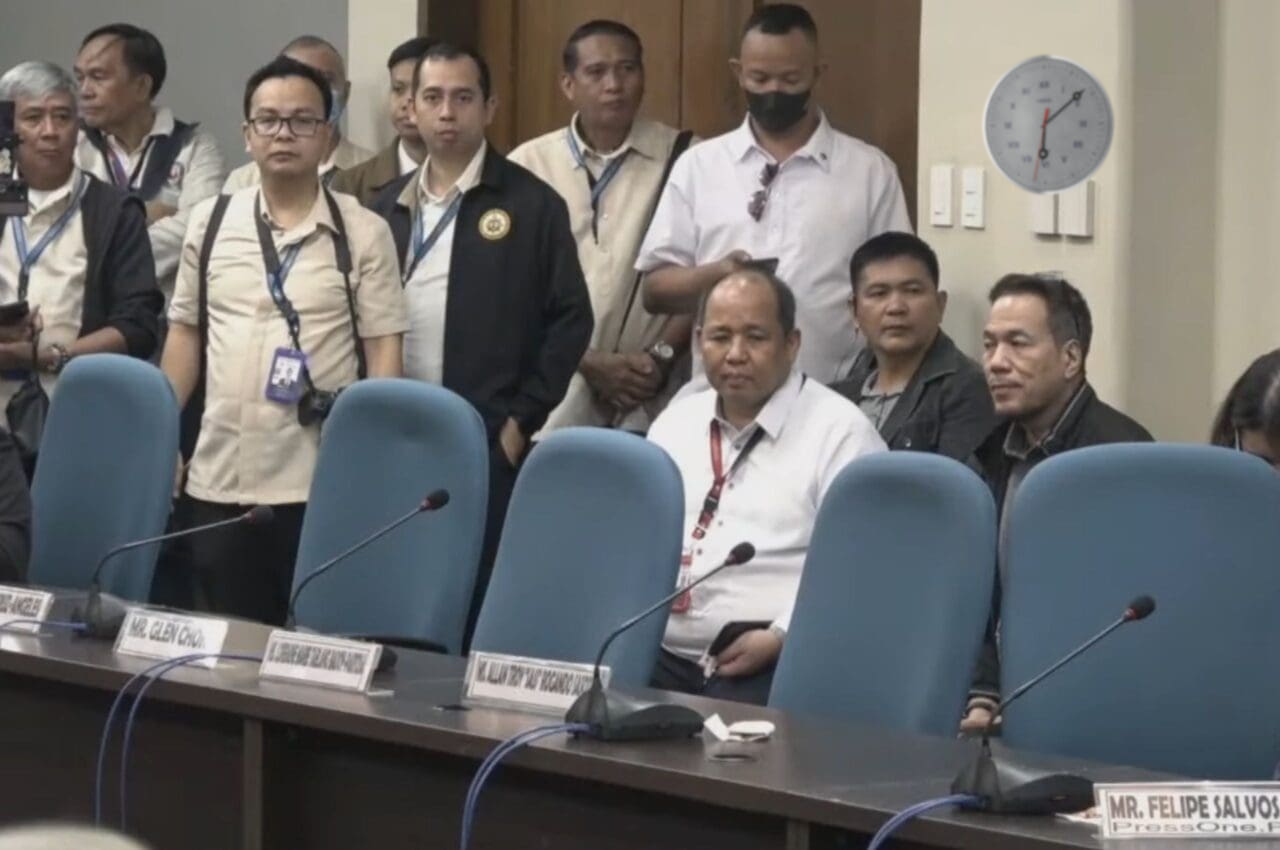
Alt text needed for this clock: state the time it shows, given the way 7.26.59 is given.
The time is 6.08.32
